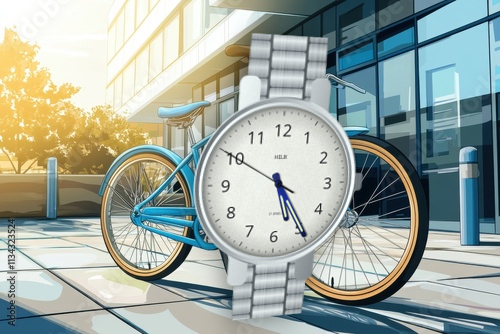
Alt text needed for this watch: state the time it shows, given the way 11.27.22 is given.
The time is 5.24.50
